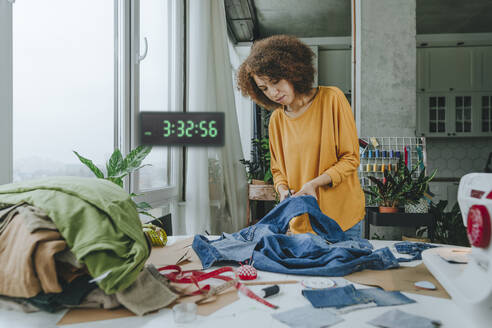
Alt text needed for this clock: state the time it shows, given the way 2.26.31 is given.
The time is 3.32.56
